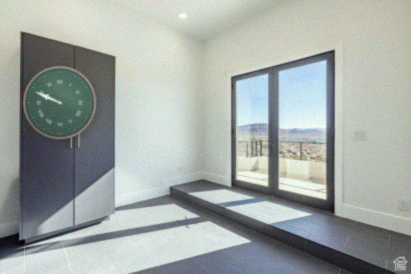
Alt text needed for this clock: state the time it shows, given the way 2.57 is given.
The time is 9.49
